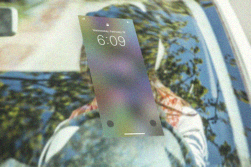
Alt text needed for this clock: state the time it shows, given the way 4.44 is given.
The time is 6.09
